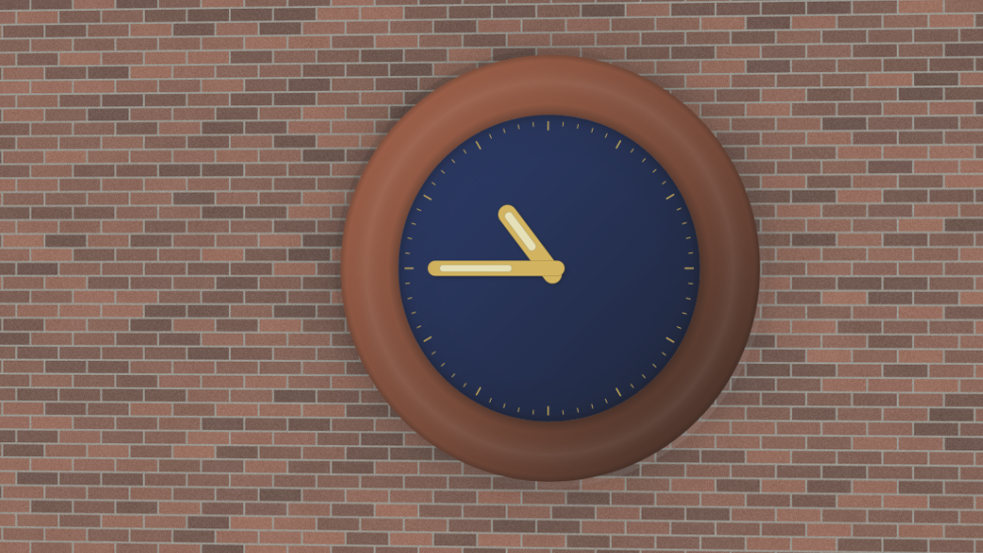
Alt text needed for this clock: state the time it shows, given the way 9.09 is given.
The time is 10.45
